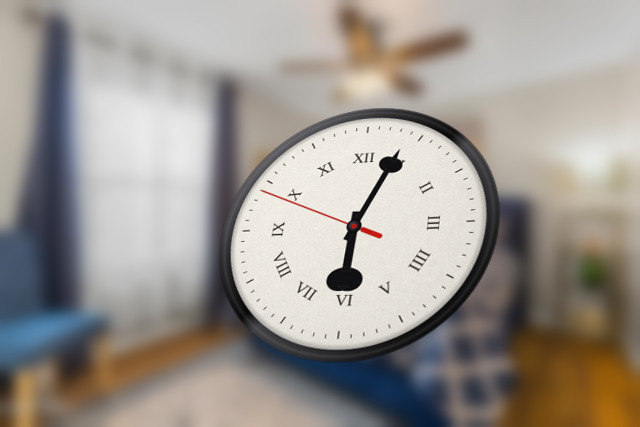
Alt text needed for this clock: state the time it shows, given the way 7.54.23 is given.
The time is 6.03.49
